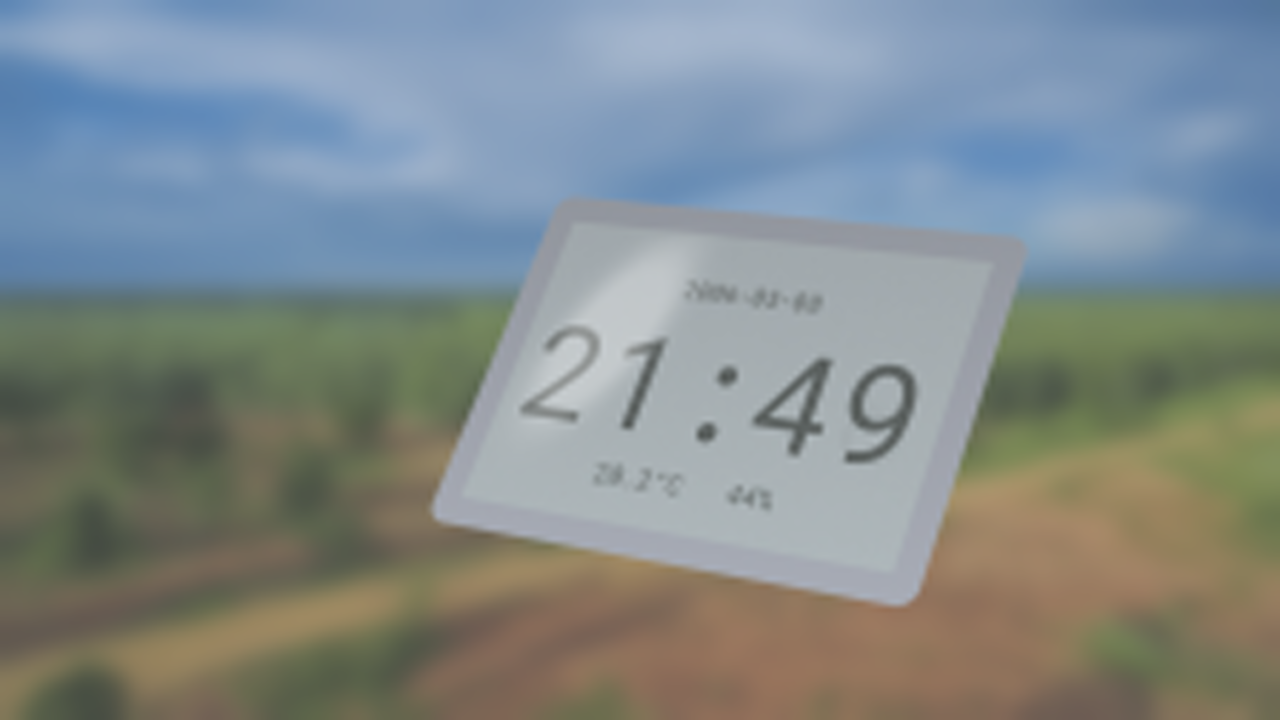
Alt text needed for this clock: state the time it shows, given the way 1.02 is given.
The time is 21.49
